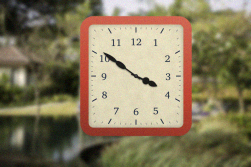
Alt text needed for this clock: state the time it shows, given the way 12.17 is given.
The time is 3.51
